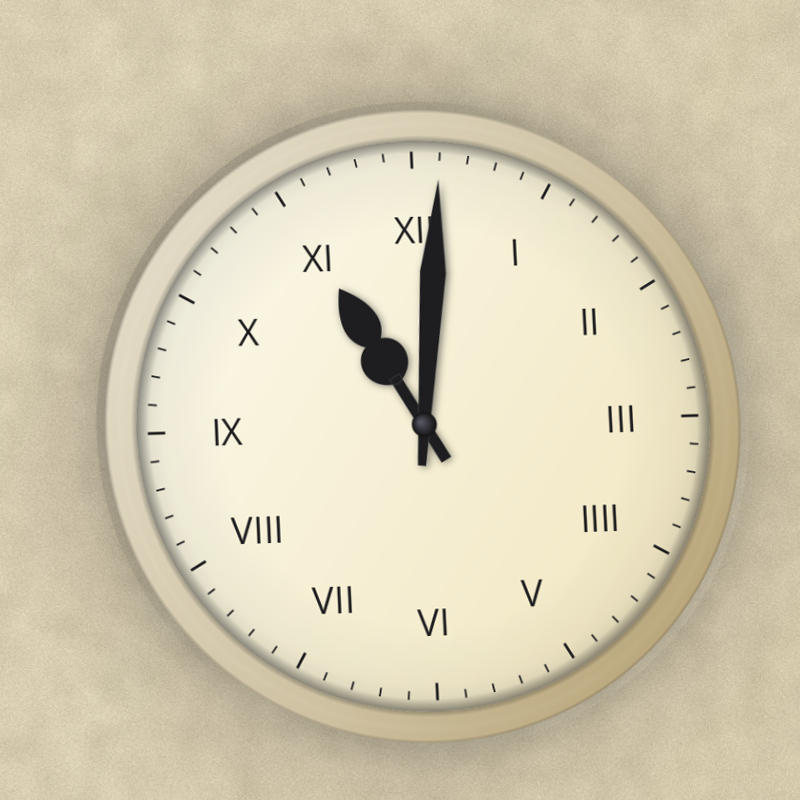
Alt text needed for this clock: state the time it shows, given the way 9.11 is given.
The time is 11.01
